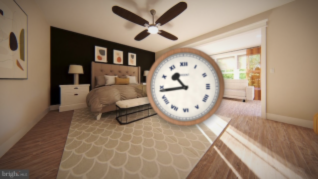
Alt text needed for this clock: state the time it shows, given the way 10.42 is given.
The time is 10.44
